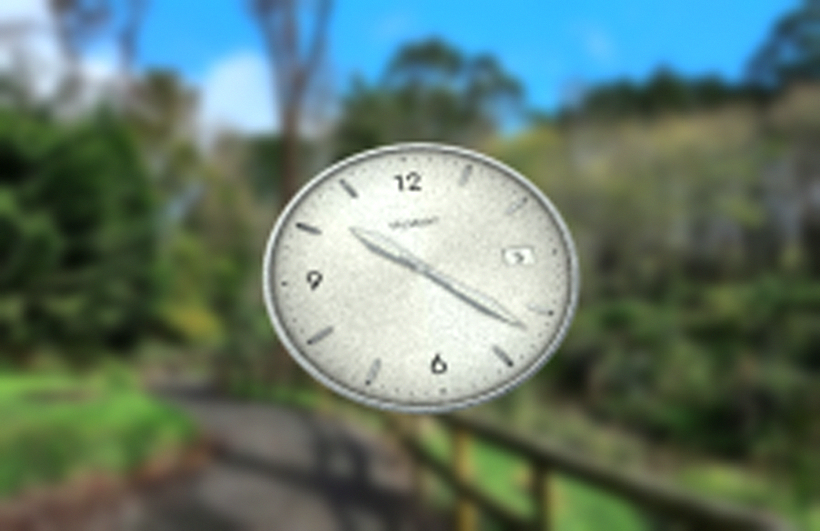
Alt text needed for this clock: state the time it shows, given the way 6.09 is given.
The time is 10.22
